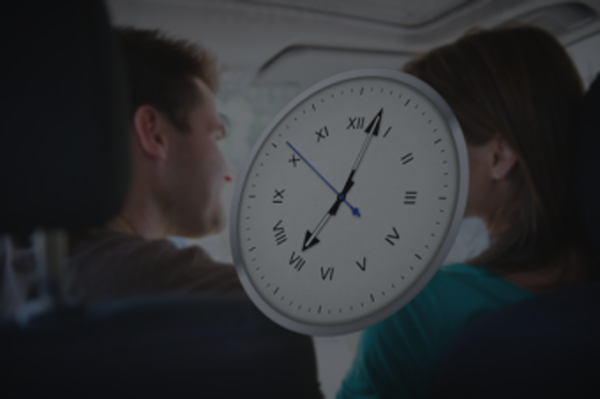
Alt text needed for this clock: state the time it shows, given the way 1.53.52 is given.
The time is 7.02.51
